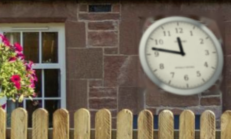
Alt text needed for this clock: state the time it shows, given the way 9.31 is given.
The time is 11.47
